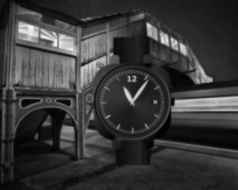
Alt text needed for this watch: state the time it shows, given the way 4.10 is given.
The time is 11.06
